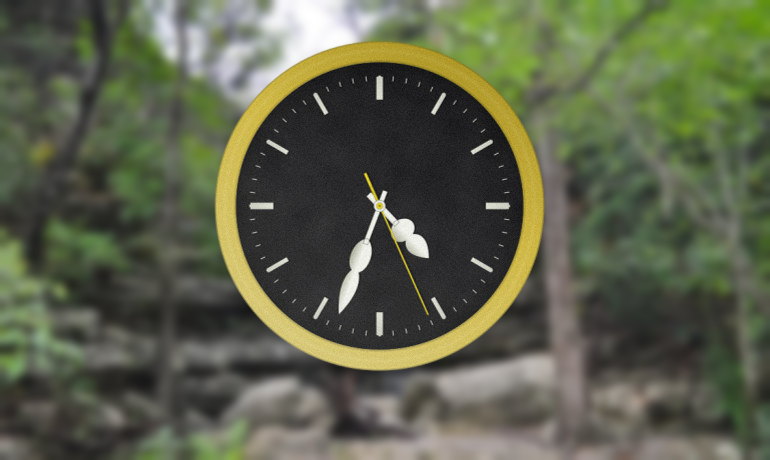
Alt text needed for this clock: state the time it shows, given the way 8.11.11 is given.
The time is 4.33.26
